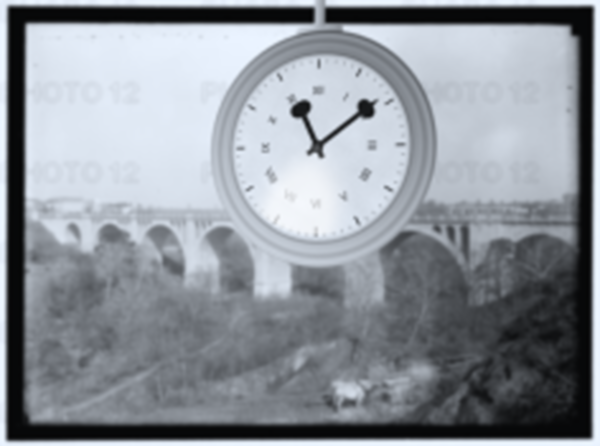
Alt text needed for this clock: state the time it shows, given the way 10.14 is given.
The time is 11.09
